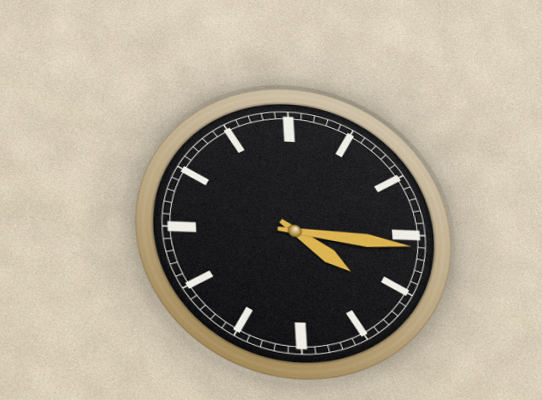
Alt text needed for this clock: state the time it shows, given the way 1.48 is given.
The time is 4.16
